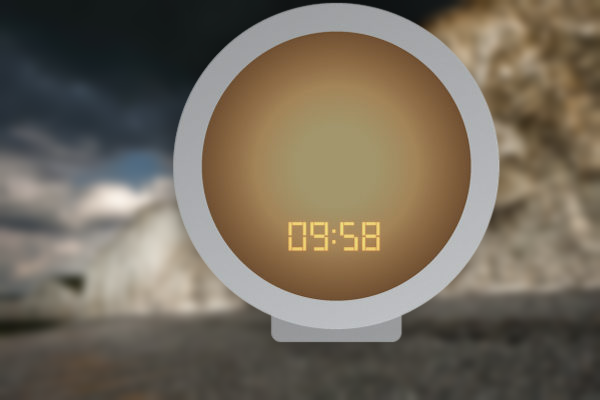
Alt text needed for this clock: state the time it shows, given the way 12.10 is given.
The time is 9.58
